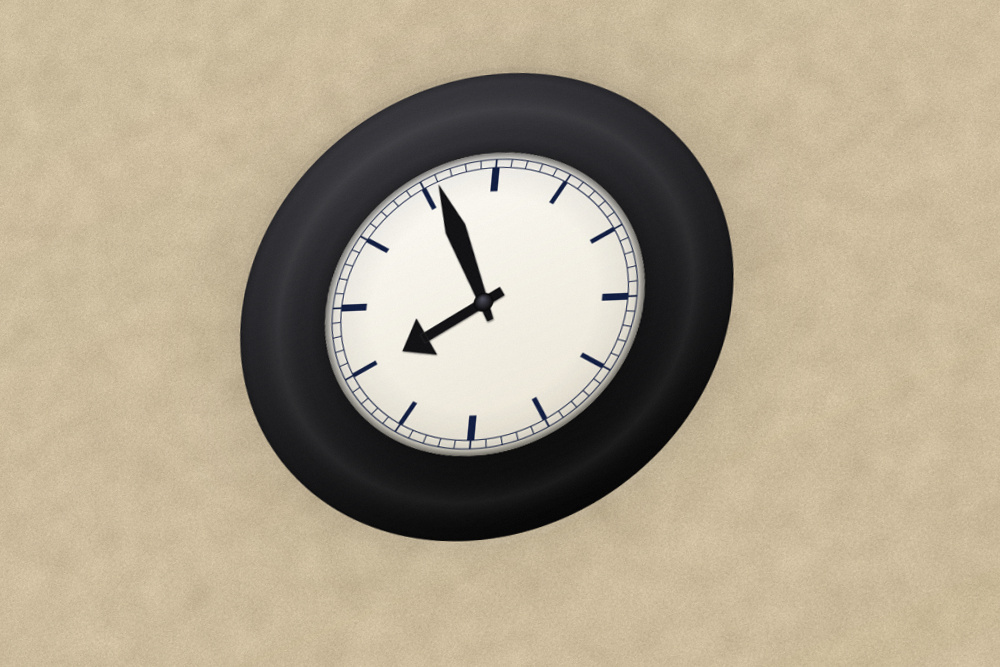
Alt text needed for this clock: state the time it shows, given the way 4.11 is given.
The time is 7.56
